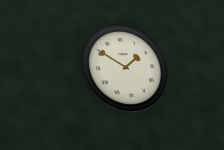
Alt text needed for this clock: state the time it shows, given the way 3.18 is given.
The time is 1.51
